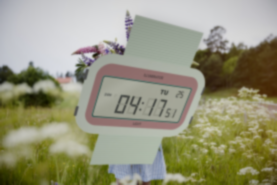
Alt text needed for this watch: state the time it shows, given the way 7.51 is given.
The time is 4.17
